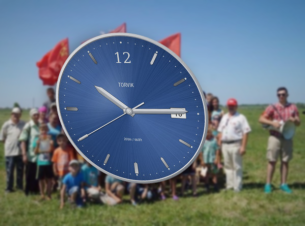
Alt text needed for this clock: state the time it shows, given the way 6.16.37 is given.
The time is 10.14.40
